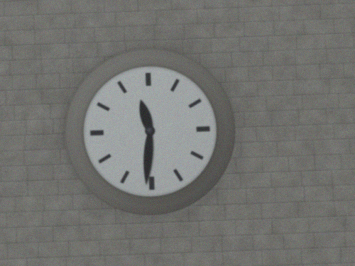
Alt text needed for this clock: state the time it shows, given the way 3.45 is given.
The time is 11.31
